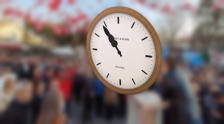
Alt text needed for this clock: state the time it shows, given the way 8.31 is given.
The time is 10.54
